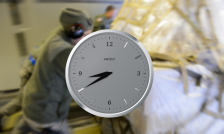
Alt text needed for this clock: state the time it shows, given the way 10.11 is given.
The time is 8.40
